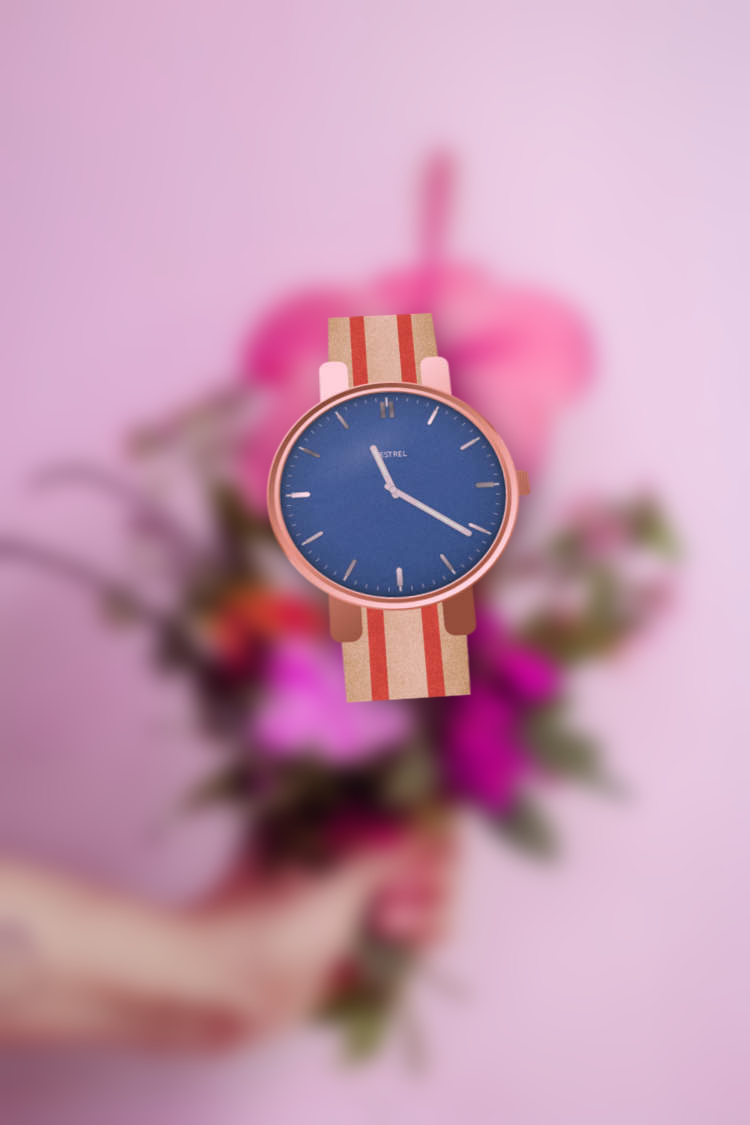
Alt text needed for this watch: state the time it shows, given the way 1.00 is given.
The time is 11.21
